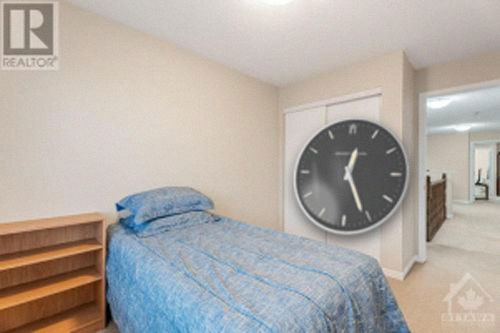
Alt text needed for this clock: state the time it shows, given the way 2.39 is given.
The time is 12.26
